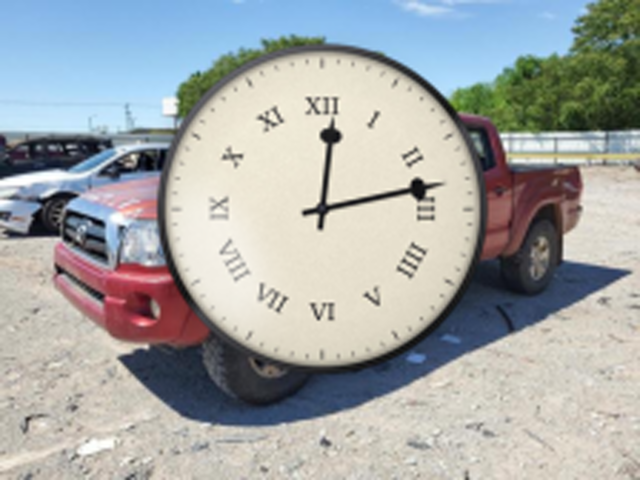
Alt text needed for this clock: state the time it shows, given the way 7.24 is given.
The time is 12.13
